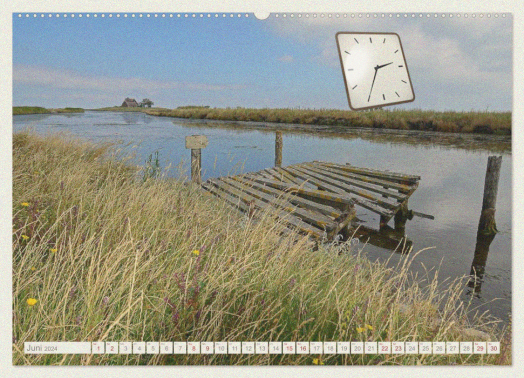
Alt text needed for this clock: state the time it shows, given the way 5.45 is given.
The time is 2.35
